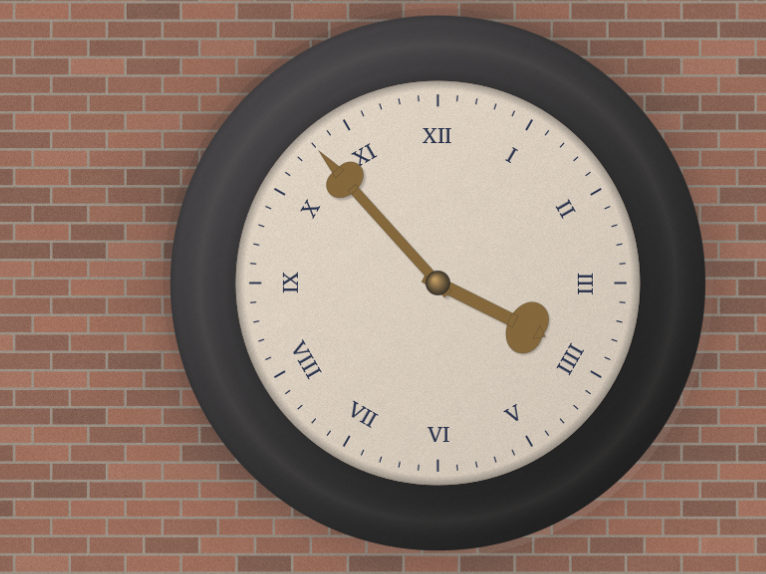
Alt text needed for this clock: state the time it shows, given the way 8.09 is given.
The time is 3.53
